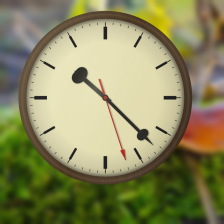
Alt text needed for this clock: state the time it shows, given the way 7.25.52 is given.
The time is 10.22.27
